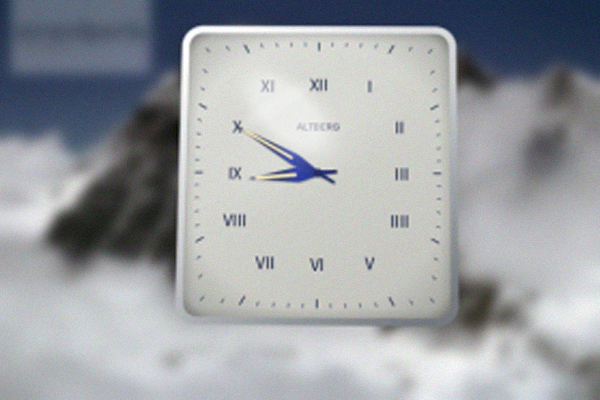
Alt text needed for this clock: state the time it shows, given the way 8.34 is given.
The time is 8.50
